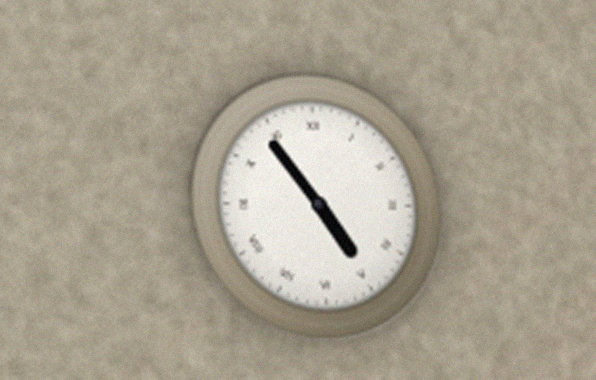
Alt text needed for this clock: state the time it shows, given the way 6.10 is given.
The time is 4.54
